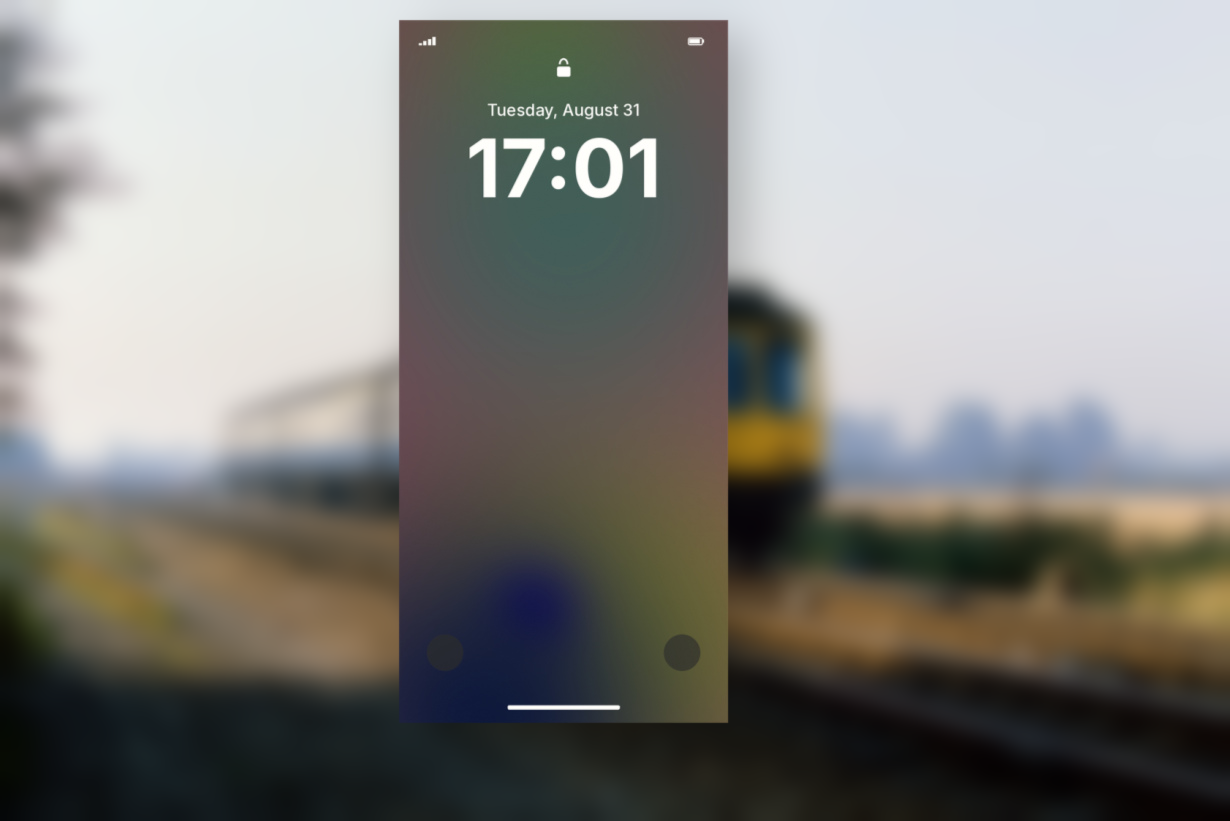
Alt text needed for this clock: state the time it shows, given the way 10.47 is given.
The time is 17.01
